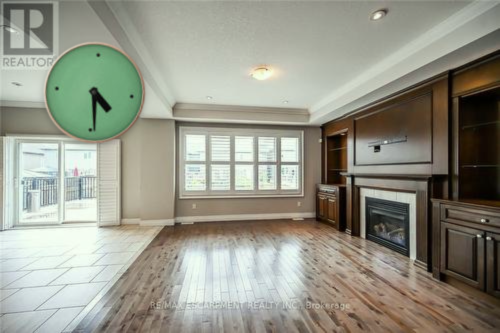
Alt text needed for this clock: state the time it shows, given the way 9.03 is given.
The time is 4.29
